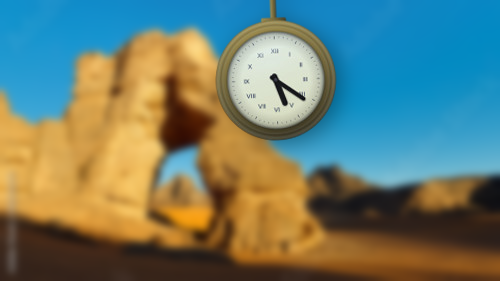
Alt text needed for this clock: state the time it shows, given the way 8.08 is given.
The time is 5.21
